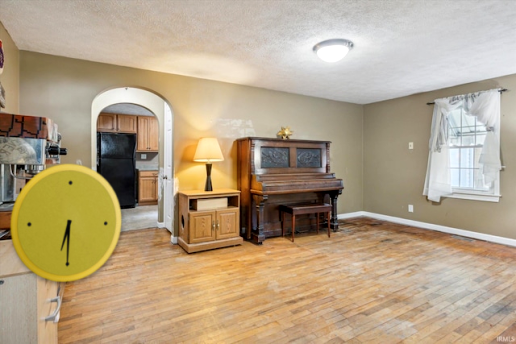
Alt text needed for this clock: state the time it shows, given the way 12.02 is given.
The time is 6.30
